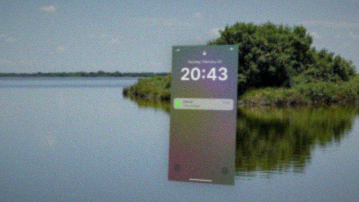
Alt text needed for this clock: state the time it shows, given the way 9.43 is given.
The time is 20.43
